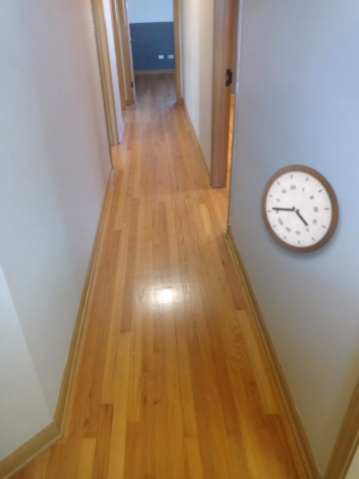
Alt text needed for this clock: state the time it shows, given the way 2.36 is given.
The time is 4.46
